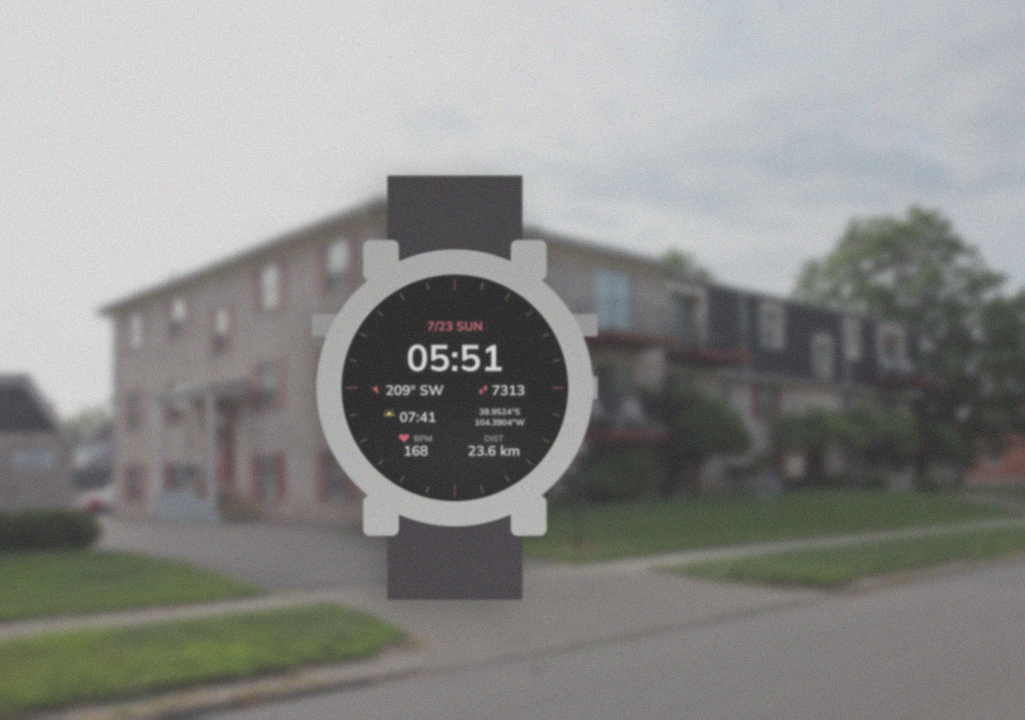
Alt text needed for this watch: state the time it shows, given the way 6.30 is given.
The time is 5.51
